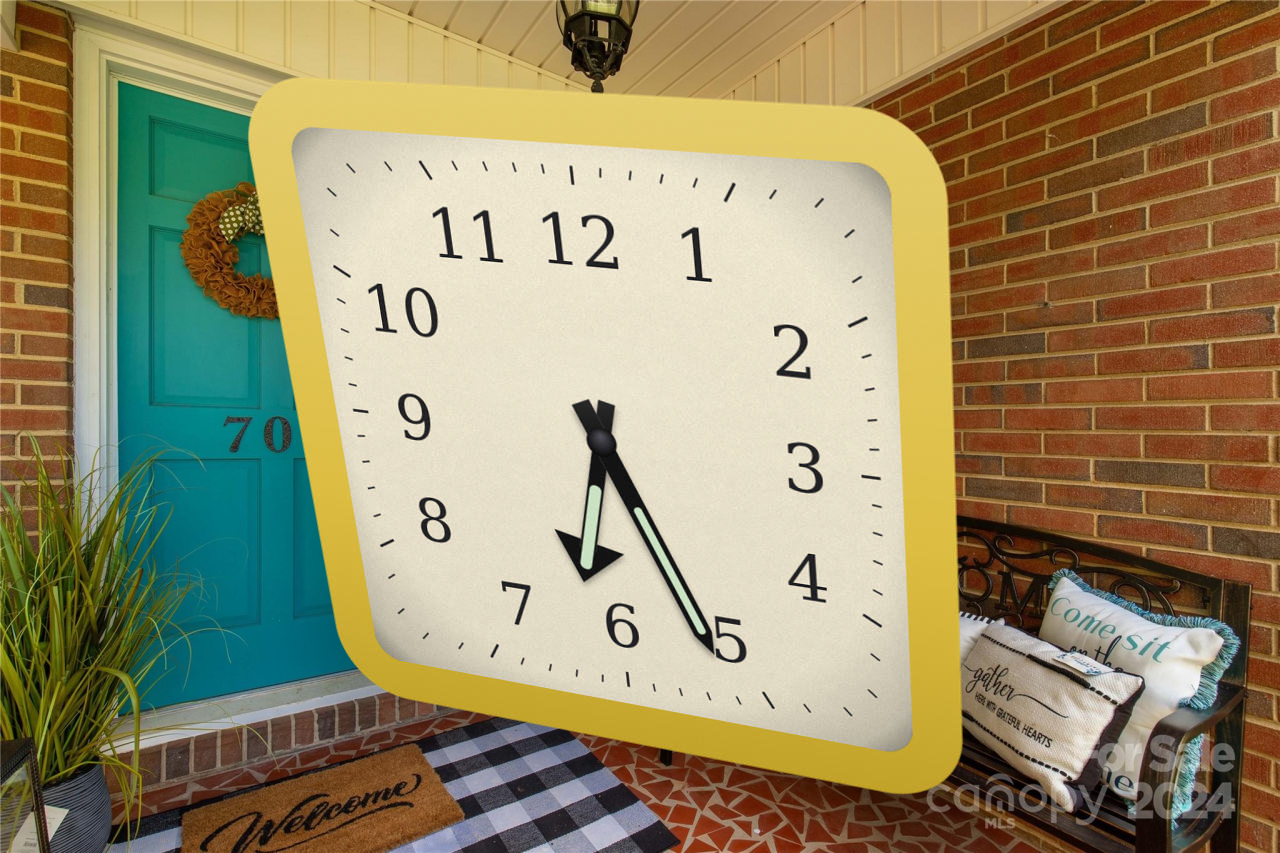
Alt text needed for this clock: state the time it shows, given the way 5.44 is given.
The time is 6.26
